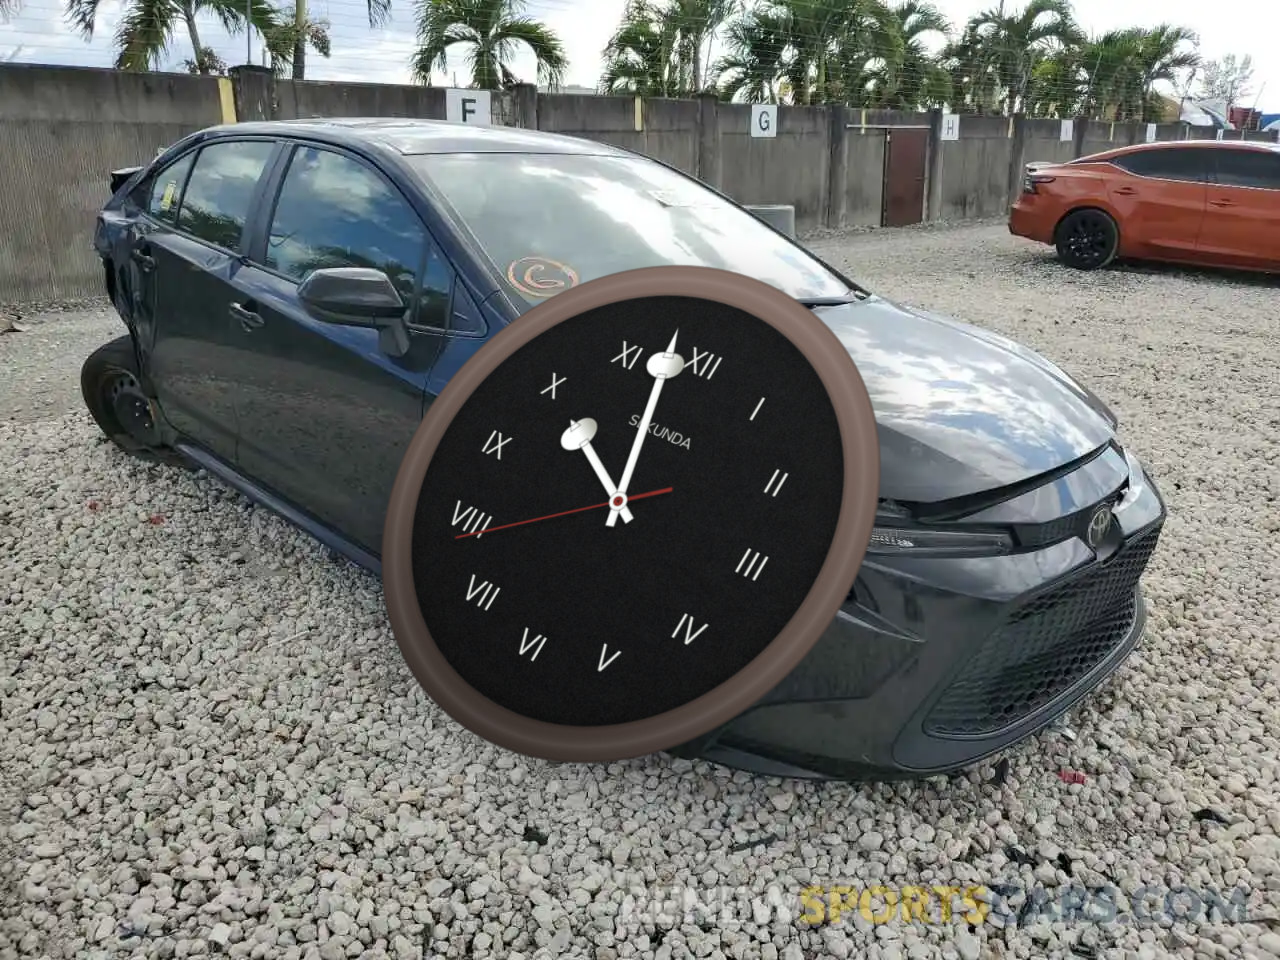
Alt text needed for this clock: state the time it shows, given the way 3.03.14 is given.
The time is 9.57.39
